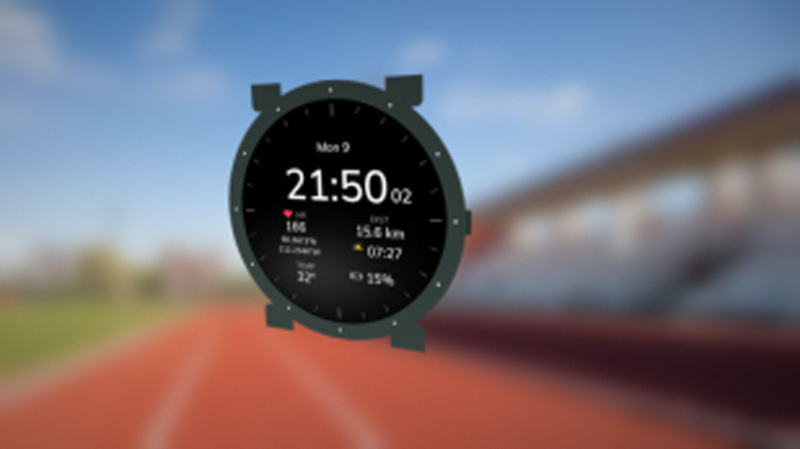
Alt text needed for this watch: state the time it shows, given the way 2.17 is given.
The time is 21.50
